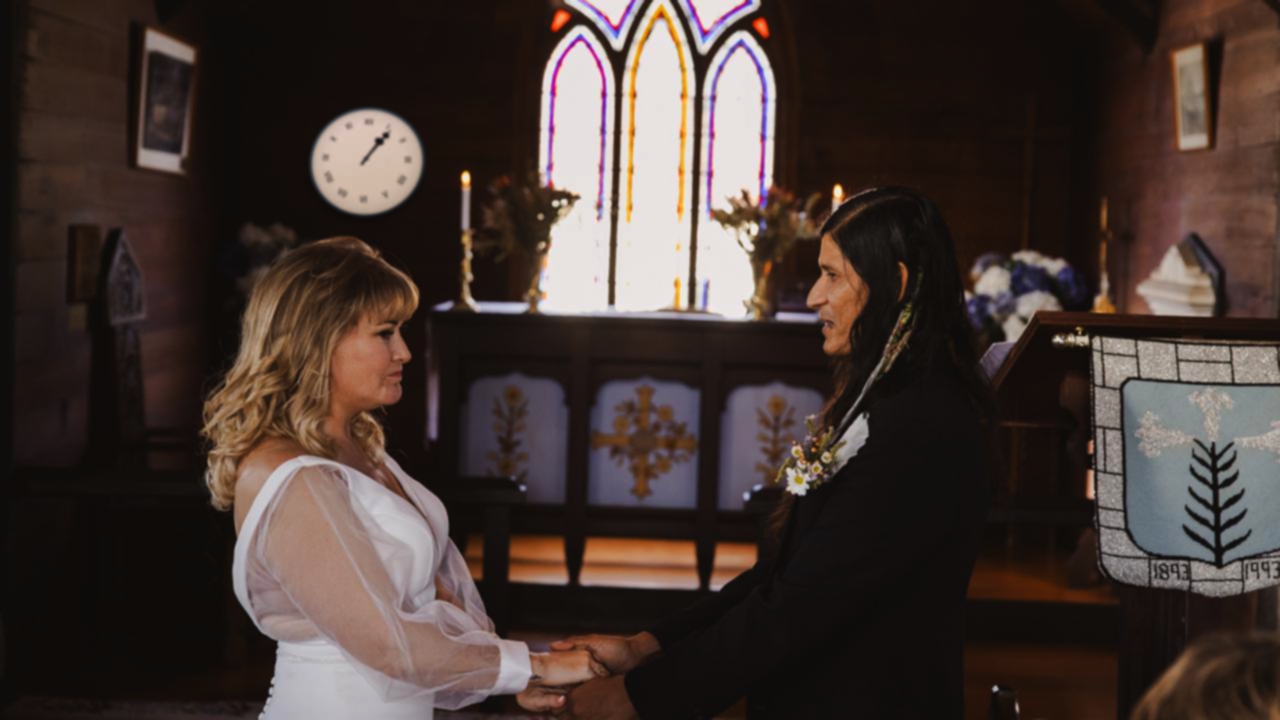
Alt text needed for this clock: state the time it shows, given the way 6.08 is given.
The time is 1.06
